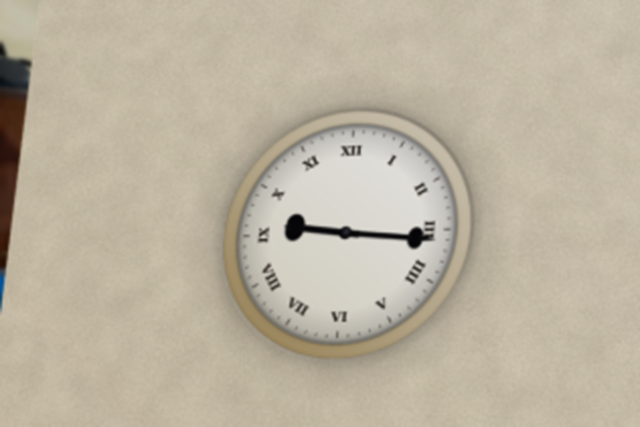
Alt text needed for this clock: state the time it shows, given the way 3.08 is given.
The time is 9.16
